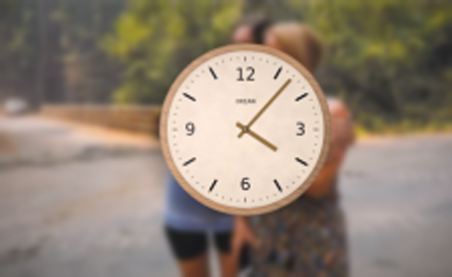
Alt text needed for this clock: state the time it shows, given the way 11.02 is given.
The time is 4.07
